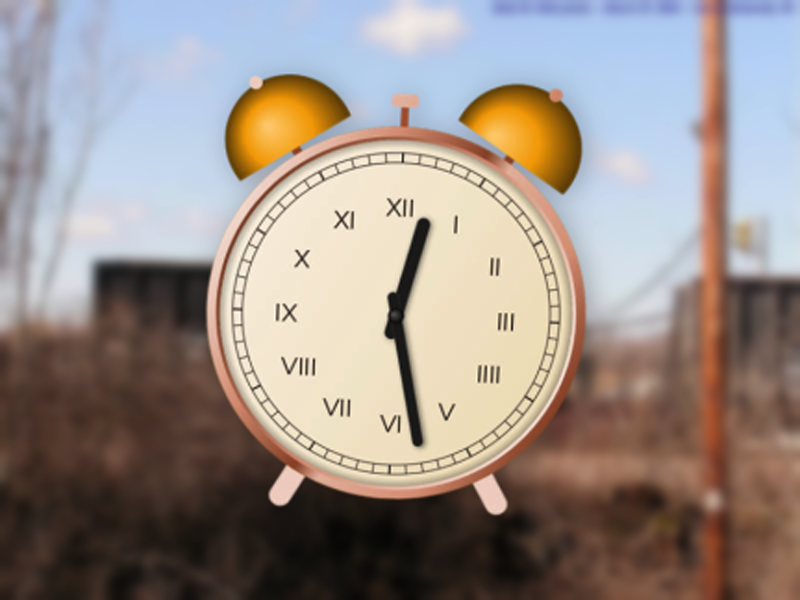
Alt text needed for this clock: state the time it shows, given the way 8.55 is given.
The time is 12.28
